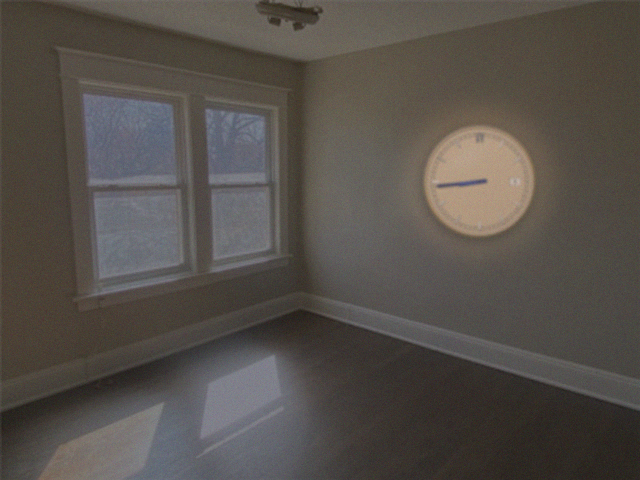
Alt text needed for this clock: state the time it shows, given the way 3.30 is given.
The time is 8.44
